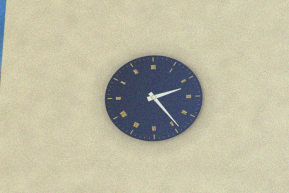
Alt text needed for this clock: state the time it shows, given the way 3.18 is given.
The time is 2.24
